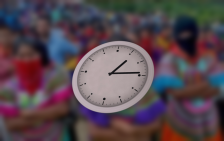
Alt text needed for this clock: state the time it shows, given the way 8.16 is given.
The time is 1.14
